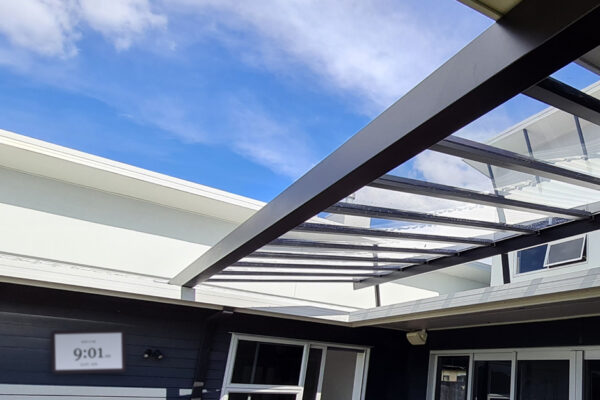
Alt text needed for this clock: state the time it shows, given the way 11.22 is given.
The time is 9.01
